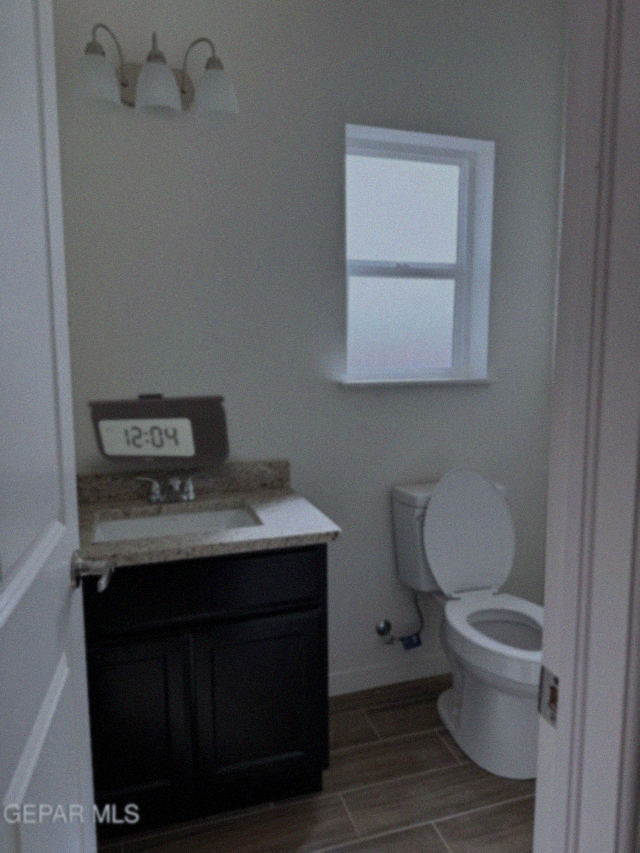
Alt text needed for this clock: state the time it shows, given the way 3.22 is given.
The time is 12.04
